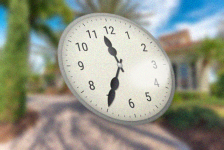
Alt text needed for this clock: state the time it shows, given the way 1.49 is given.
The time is 11.35
